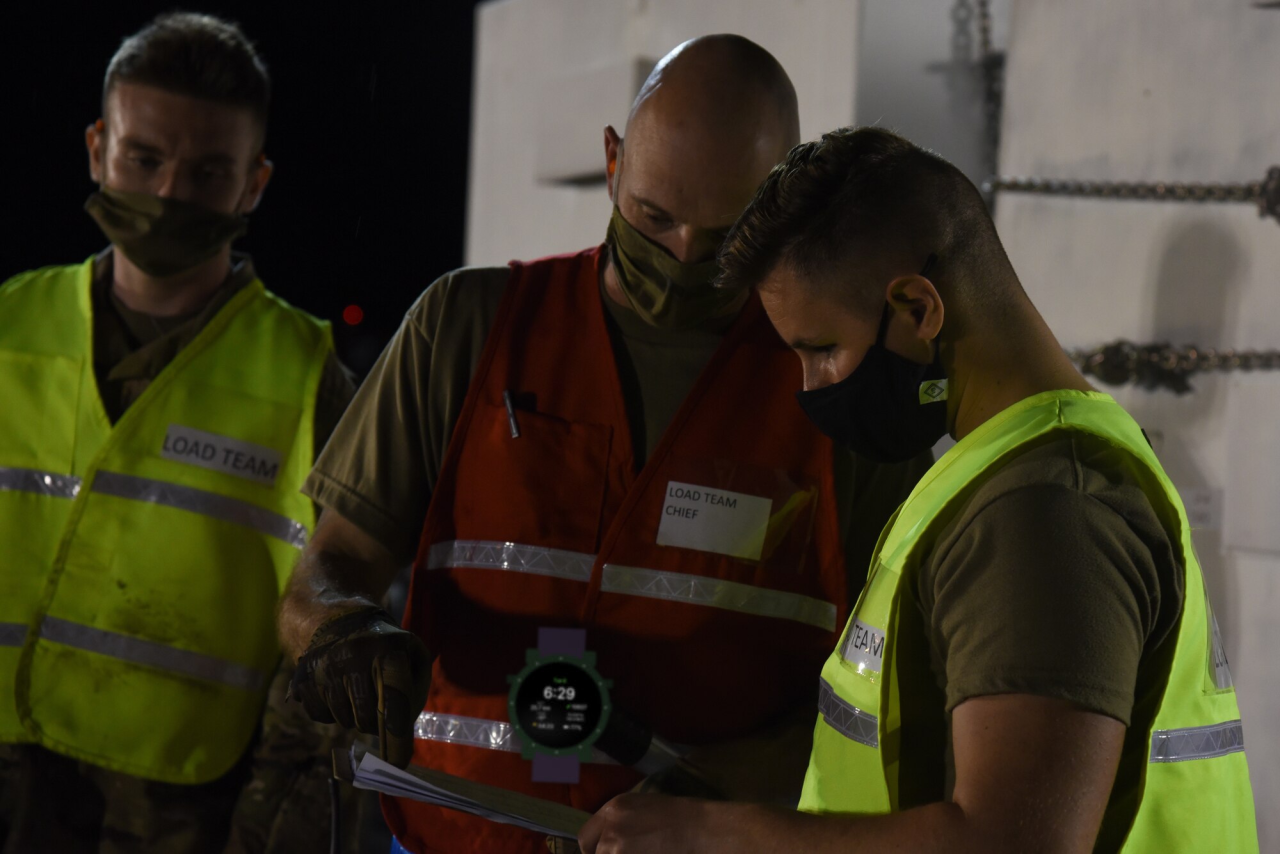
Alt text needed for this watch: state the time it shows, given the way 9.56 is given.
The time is 6.29
